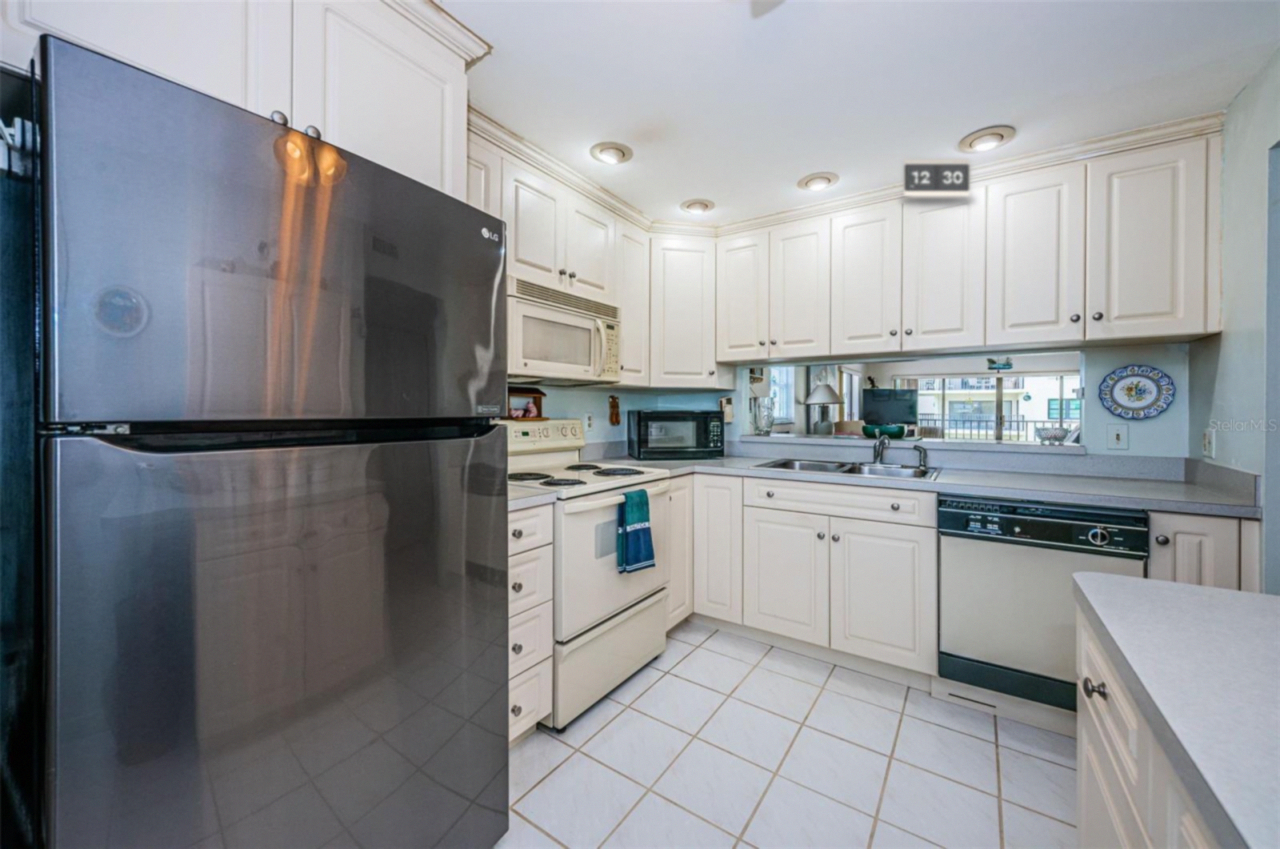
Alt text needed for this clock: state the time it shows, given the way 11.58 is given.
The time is 12.30
